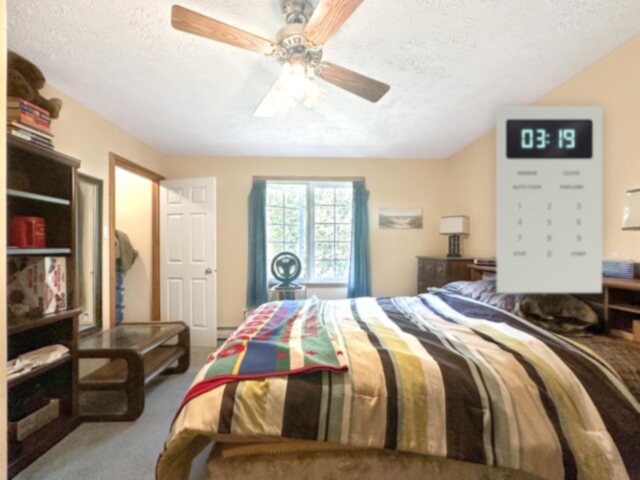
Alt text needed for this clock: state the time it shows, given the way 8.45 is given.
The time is 3.19
